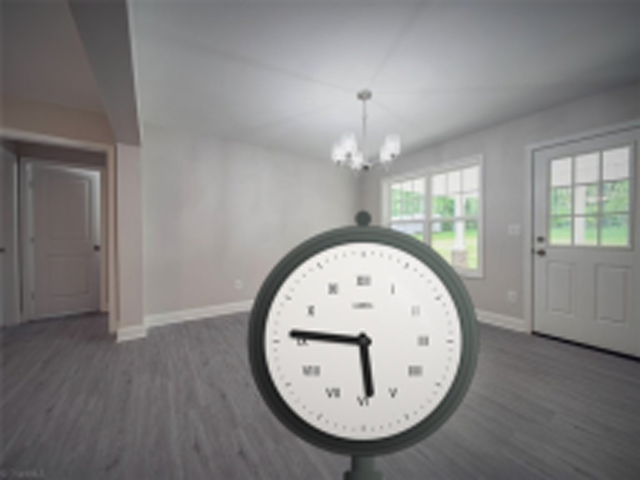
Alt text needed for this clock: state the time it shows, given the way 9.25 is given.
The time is 5.46
